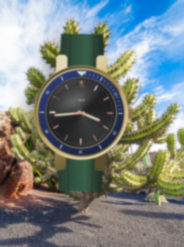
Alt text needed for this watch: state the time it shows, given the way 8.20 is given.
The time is 3.44
